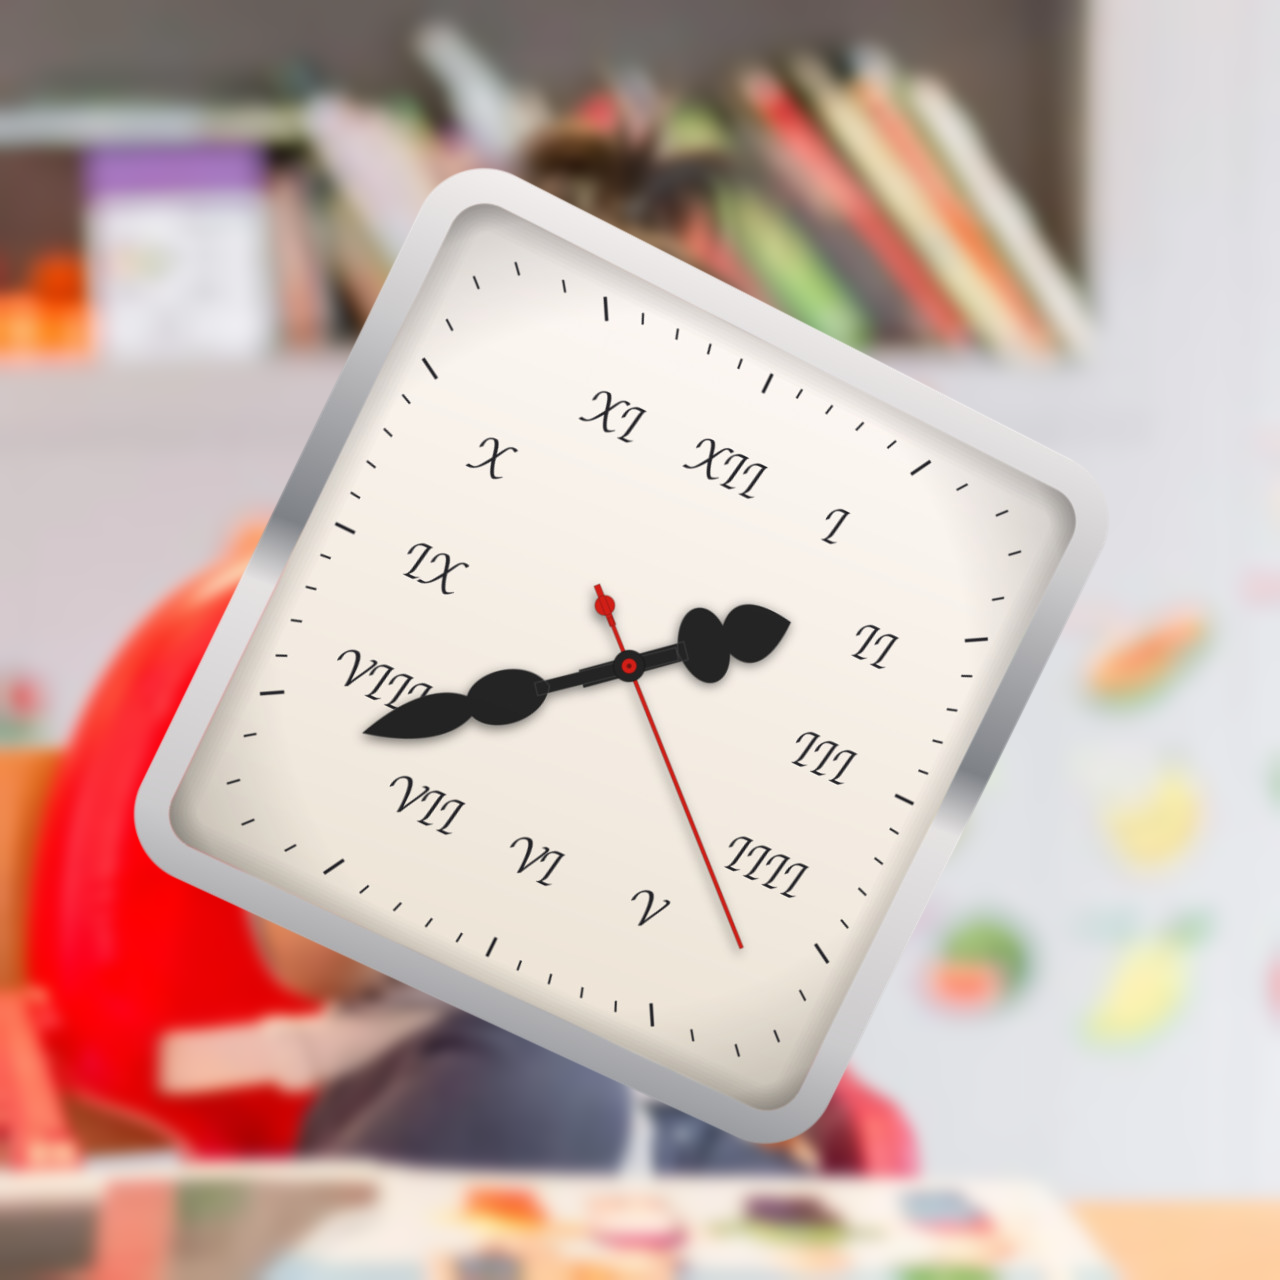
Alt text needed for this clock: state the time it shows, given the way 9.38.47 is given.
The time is 1.38.22
